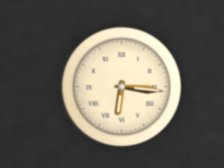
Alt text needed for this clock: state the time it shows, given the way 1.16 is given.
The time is 6.16
